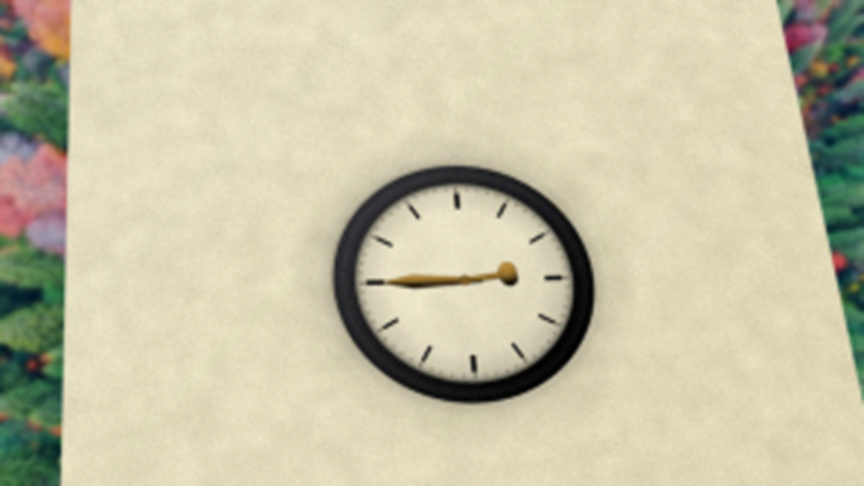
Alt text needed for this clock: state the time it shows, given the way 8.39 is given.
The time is 2.45
